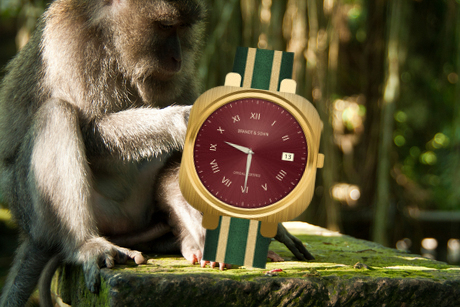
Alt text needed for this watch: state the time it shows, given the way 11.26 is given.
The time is 9.30
